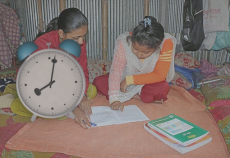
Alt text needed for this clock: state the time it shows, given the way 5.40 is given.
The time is 8.02
